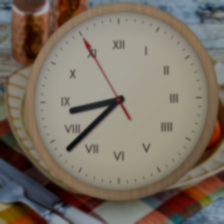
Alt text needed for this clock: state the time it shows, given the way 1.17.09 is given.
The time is 8.37.55
